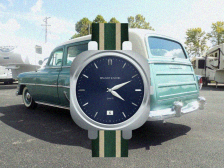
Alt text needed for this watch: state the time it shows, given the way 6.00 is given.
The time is 4.11
